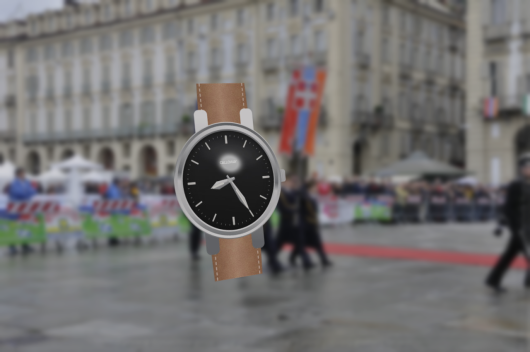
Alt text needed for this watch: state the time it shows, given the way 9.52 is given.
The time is 8.25
